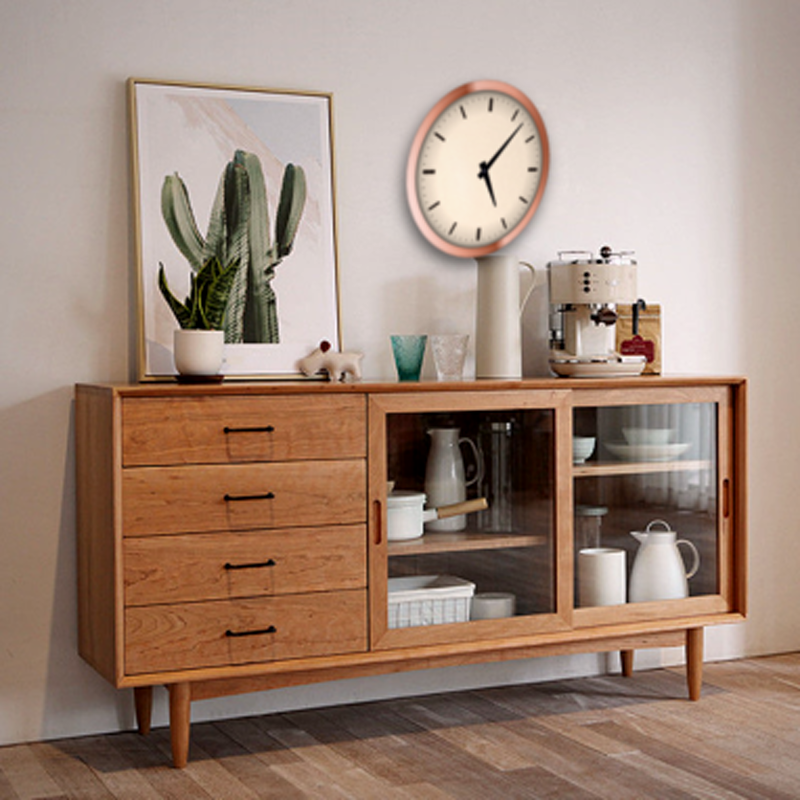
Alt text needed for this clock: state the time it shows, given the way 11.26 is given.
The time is 5.07
